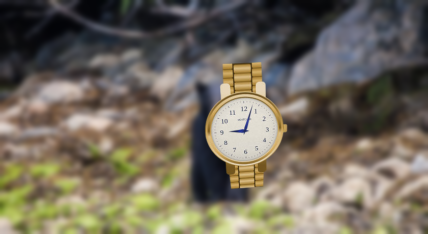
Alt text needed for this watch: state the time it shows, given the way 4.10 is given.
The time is 9.03
